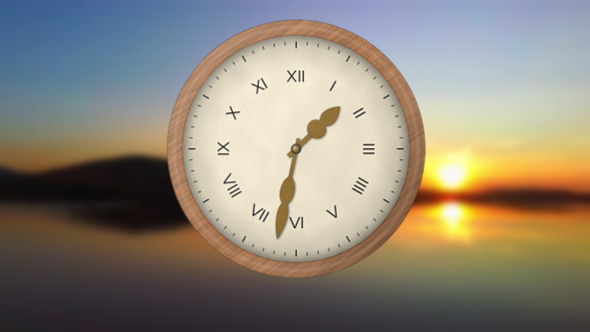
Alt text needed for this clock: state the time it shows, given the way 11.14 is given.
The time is 1.32
